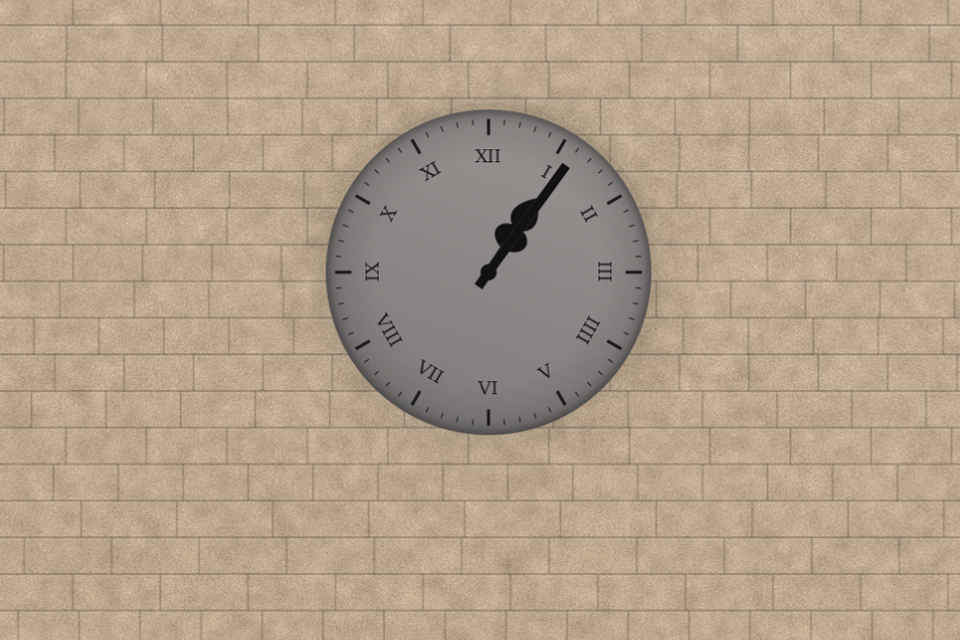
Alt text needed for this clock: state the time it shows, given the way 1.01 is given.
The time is 1.06
